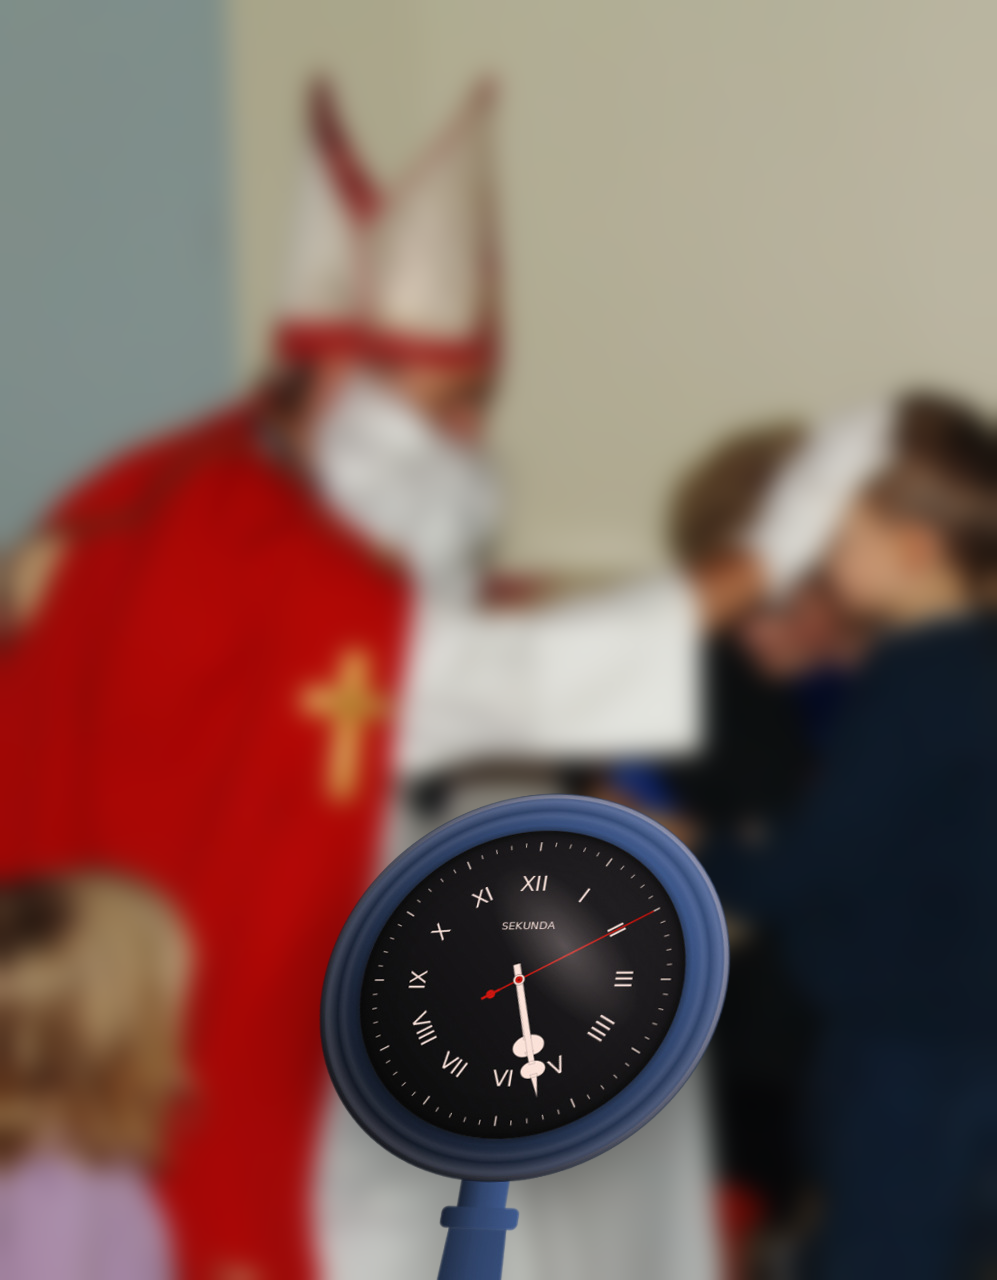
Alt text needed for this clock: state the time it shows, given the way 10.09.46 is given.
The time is 5.27.10
